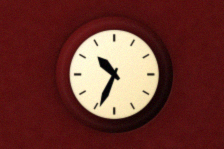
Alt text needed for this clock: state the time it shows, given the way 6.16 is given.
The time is 10.34
